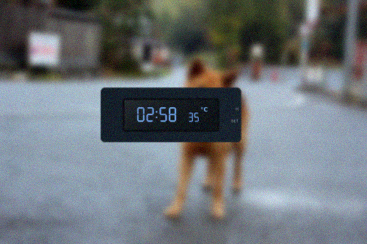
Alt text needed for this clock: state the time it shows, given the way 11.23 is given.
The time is 2.58
